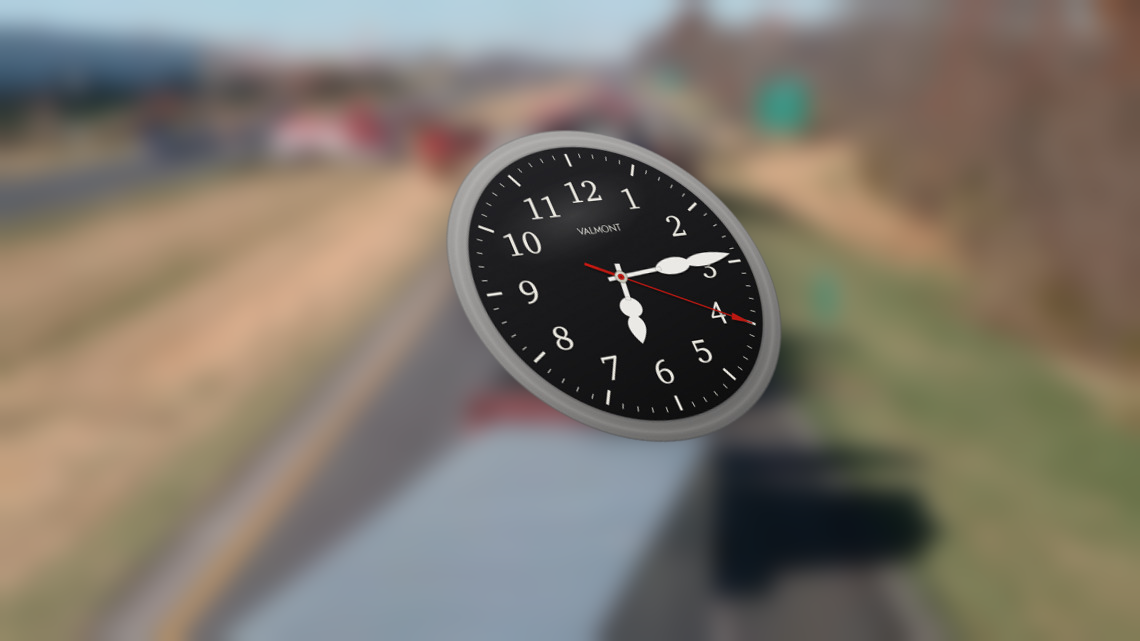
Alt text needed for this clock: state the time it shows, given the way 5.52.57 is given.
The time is 6.14.20
